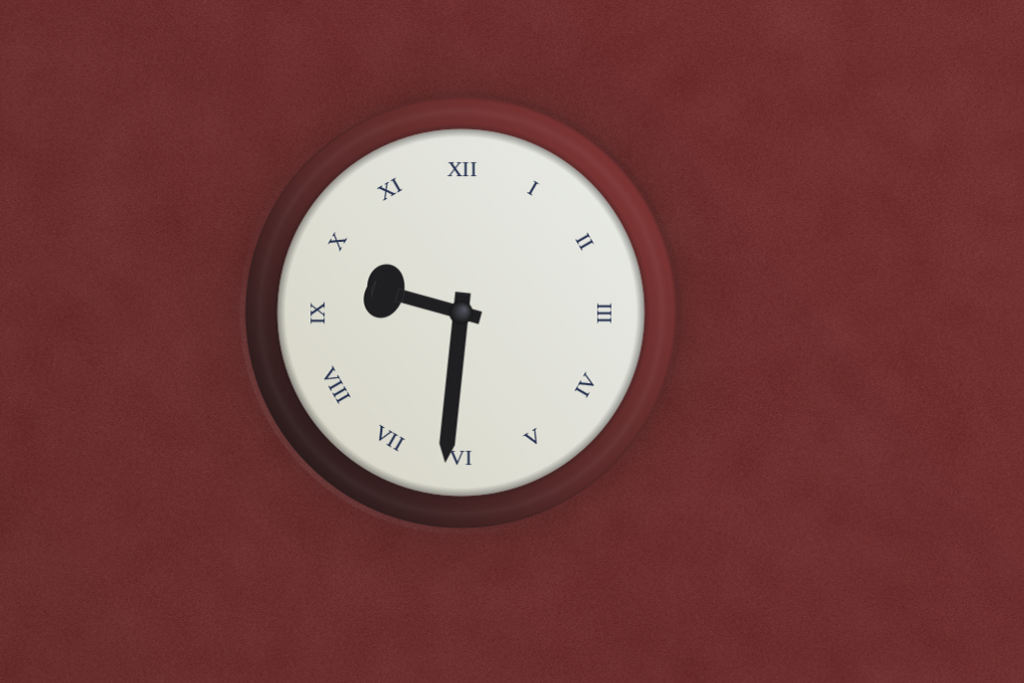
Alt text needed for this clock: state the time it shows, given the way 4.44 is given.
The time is 9.31
